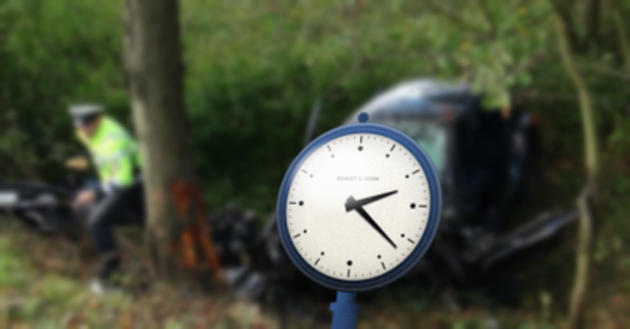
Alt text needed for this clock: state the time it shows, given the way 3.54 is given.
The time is 2.22
